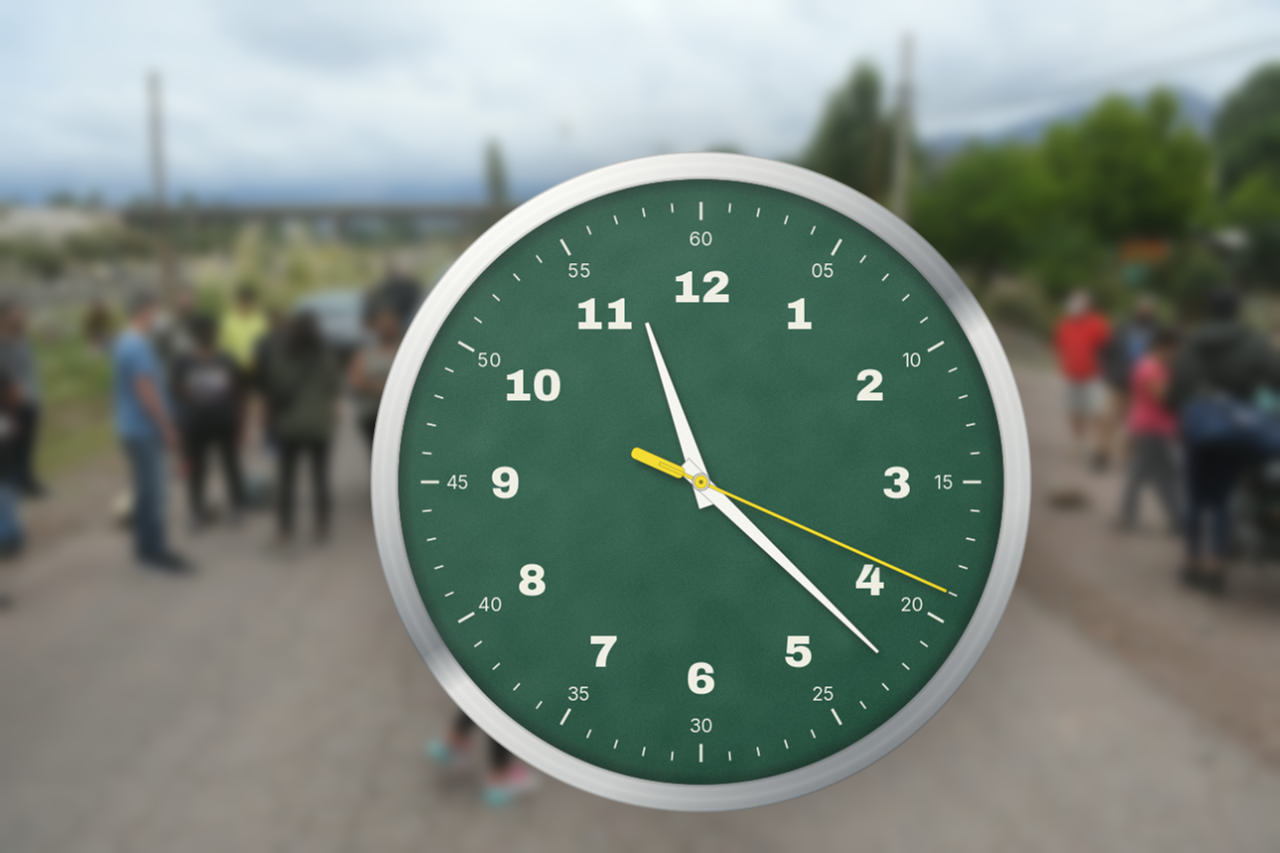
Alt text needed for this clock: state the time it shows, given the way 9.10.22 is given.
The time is 11.22.19
